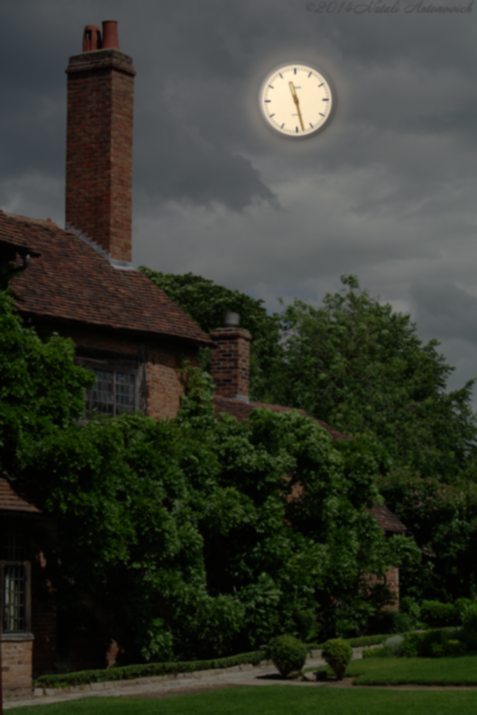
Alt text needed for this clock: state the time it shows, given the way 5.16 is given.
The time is 11.28
